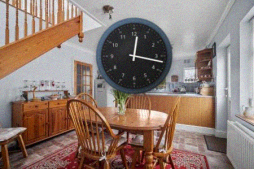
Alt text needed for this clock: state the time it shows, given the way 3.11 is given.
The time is 12.17
